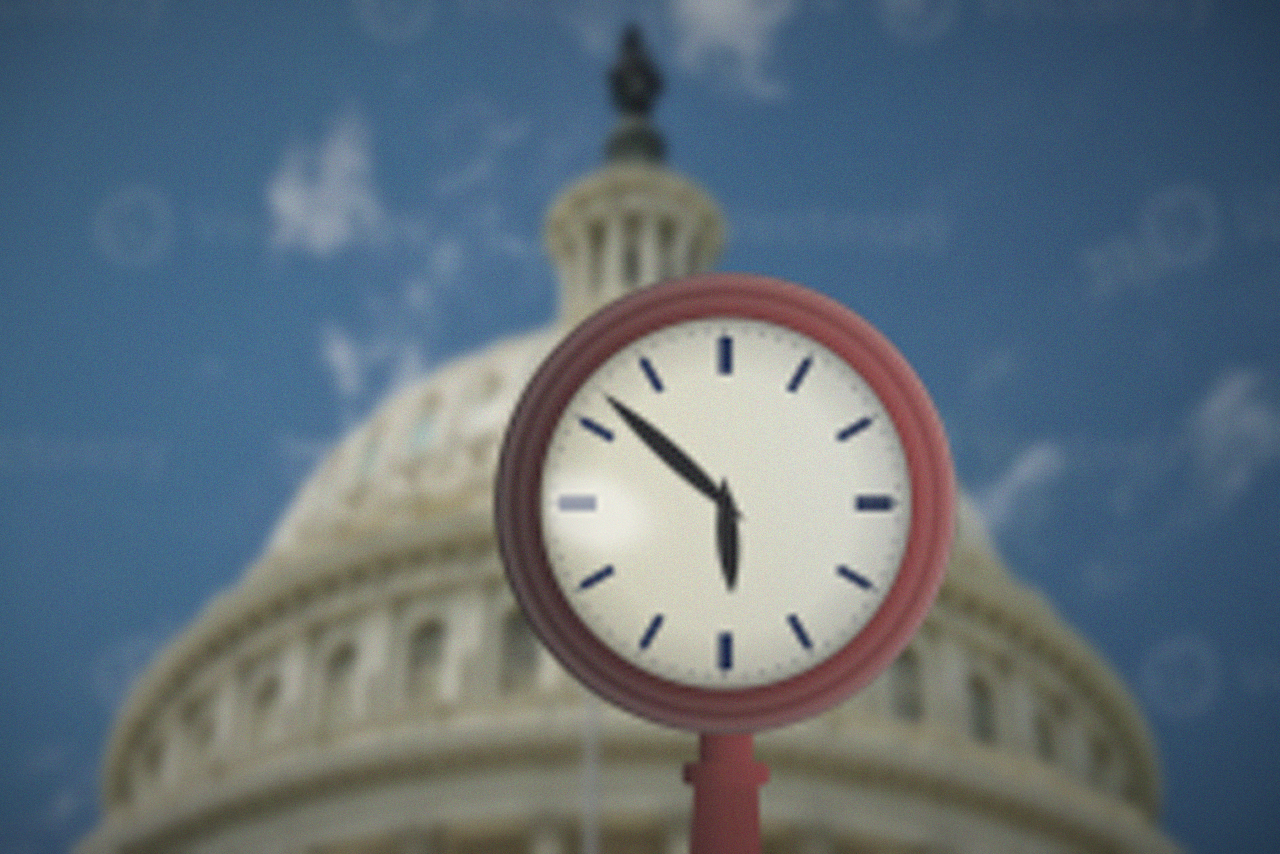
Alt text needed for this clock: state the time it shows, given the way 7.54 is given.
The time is 5.52
